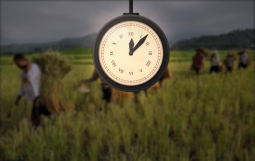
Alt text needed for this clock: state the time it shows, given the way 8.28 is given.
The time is 12.07
